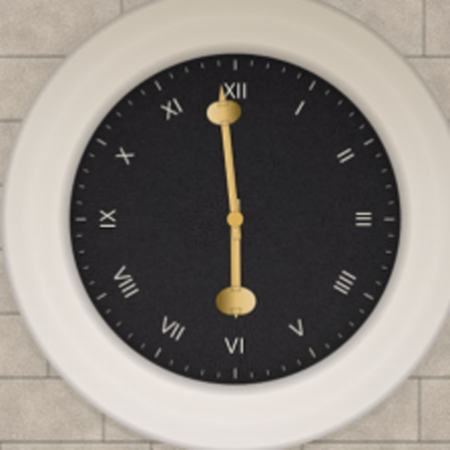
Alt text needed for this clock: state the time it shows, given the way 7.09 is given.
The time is 5.59
